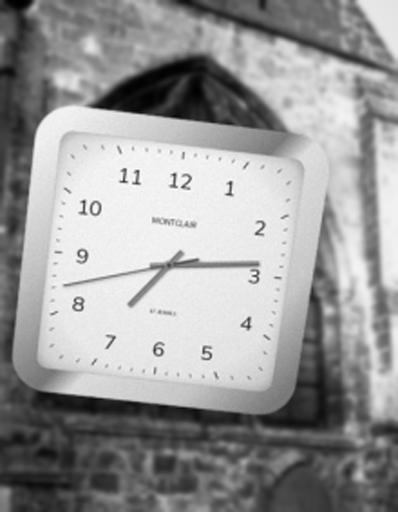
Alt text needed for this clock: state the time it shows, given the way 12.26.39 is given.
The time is 7.13.42
